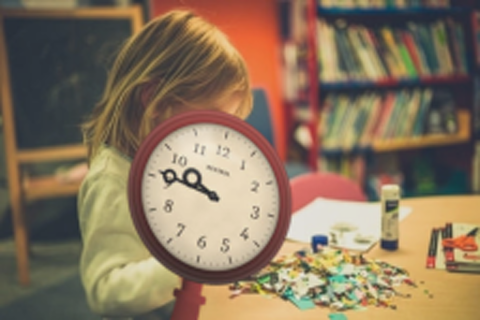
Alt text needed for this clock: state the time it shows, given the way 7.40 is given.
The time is 9.46
